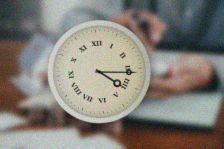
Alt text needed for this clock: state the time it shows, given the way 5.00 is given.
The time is 4.16
